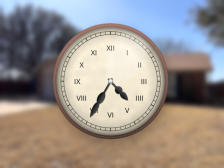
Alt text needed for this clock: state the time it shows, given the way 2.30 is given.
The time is 4.35
